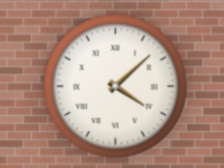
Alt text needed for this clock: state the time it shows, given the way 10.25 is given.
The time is 4.08
